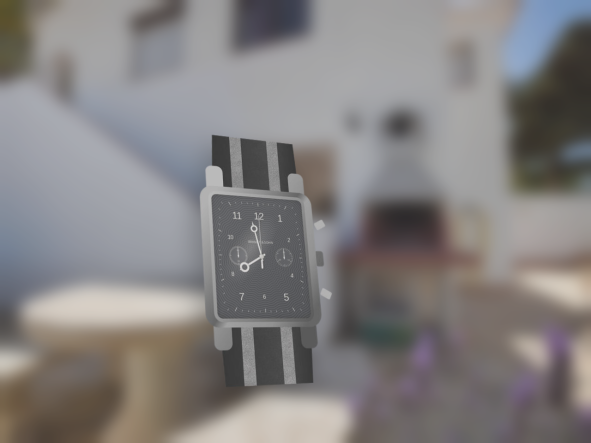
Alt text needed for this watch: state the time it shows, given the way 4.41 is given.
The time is 7.58
